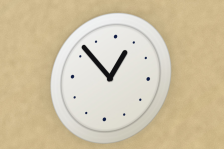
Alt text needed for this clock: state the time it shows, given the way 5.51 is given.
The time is 12.52
